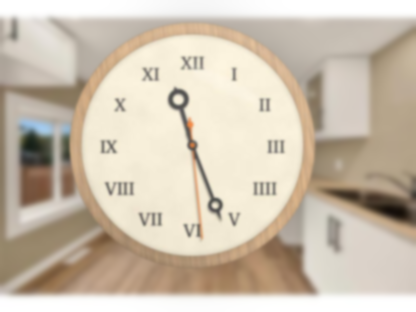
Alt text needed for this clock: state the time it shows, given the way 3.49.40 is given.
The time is 11.26.29
